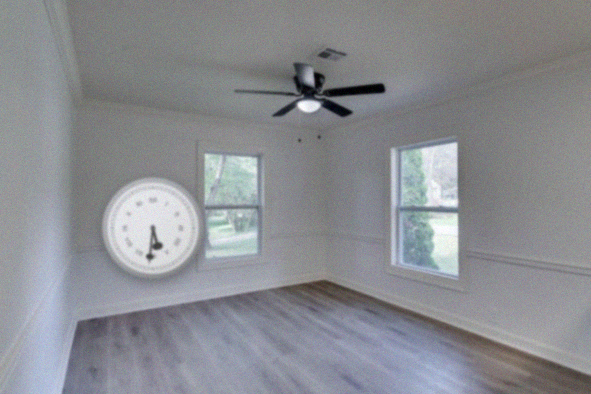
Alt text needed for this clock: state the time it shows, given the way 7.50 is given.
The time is 5.31
